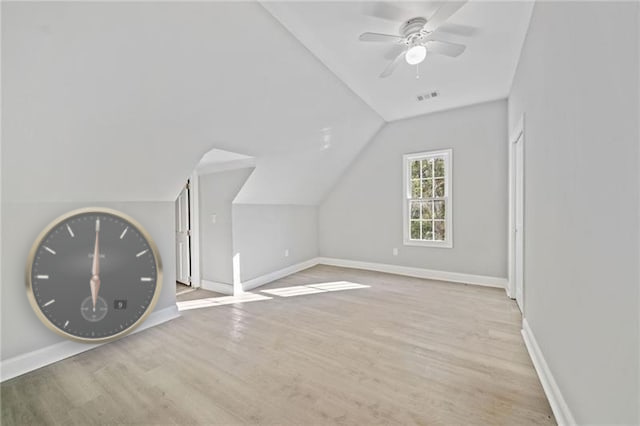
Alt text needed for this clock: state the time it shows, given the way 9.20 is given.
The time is 6.00
